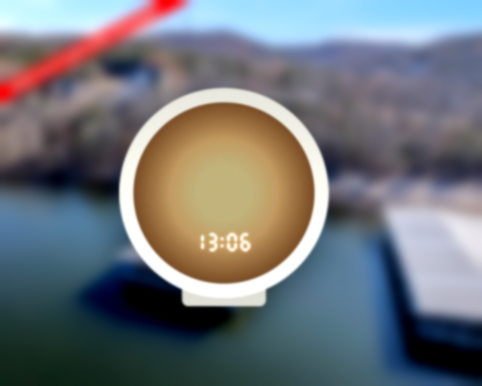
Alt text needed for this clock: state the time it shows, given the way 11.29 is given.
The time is 13.06
